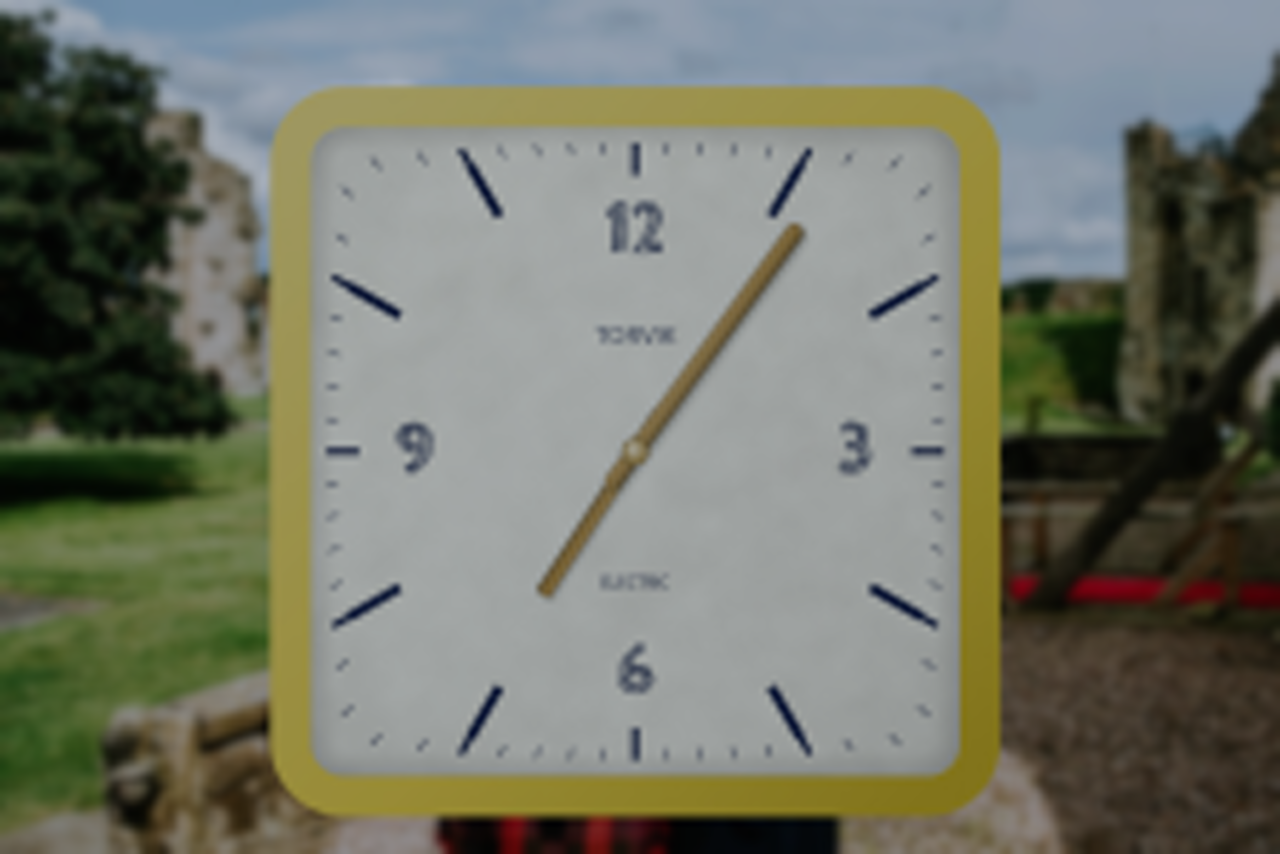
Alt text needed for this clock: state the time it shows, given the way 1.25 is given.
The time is 7.06
